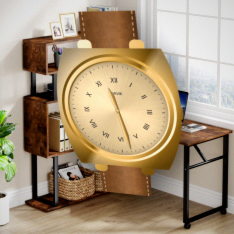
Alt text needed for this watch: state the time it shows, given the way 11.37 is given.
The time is 11.28
